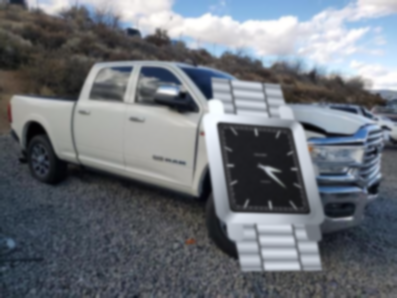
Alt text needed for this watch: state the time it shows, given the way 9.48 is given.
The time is 3.23
